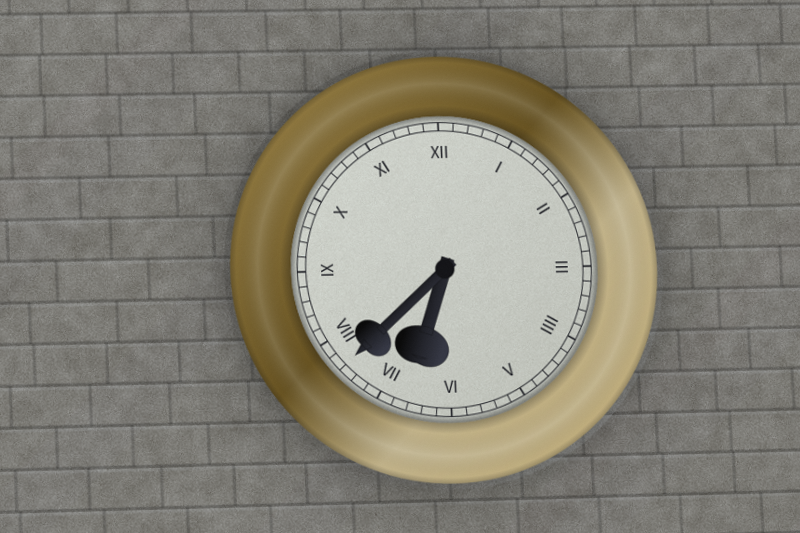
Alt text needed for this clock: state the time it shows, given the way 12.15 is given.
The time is 6.38
